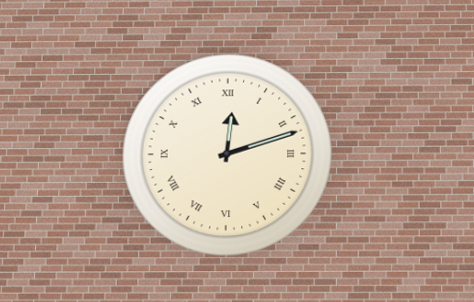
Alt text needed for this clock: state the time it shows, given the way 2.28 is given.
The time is 12.12
